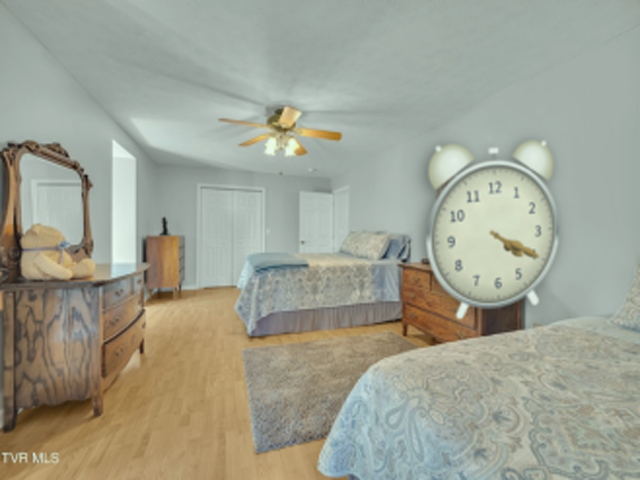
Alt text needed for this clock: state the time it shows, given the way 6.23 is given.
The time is 4.20
